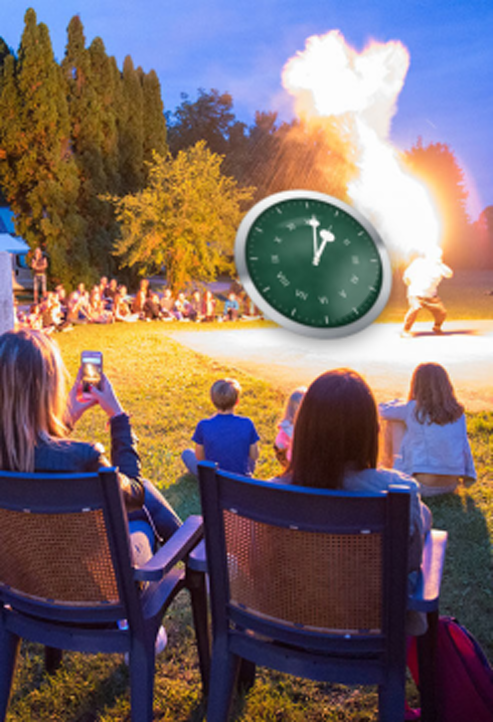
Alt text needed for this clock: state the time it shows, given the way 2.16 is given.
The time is 1.01
